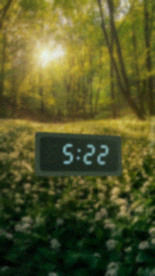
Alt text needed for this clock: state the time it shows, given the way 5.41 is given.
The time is 5.22
